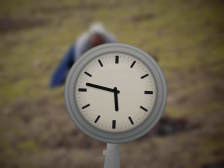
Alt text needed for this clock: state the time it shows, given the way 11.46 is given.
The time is 5.47
